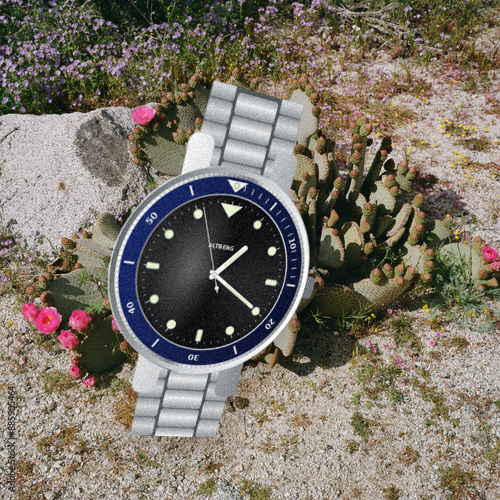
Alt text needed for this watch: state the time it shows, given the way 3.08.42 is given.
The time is 1.19.56
